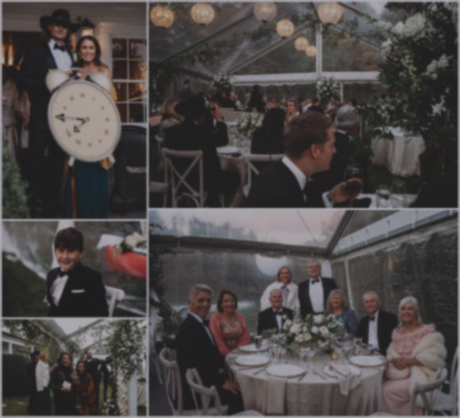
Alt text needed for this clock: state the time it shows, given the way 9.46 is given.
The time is 7.46
